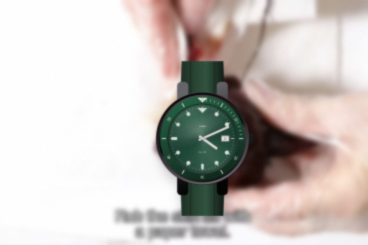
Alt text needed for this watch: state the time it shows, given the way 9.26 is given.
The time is 4.11
